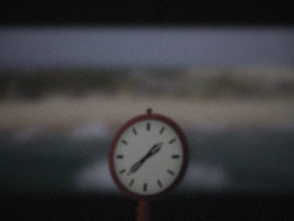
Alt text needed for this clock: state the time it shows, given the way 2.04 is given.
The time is 1.38
